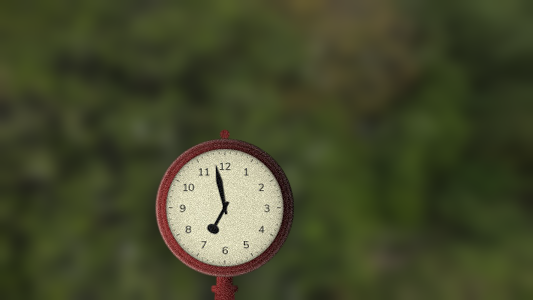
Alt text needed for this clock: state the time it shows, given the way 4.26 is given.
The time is 6.58
